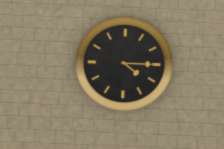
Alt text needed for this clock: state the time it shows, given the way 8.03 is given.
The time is 4.15
